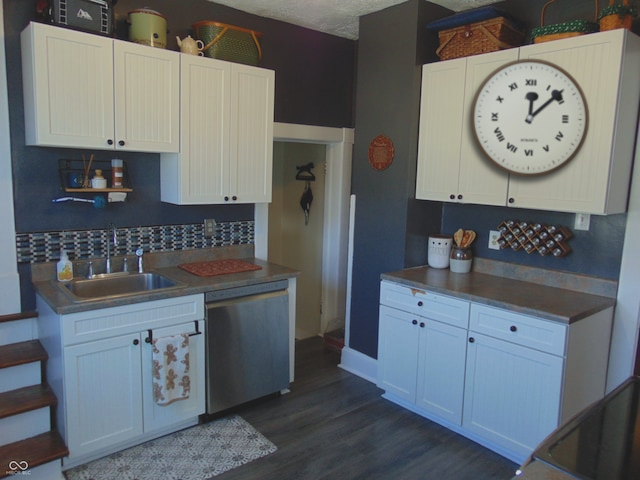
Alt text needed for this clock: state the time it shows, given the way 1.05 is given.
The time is 12.08
